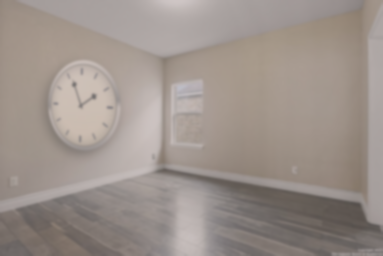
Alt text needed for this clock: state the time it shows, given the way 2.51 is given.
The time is 1.56
